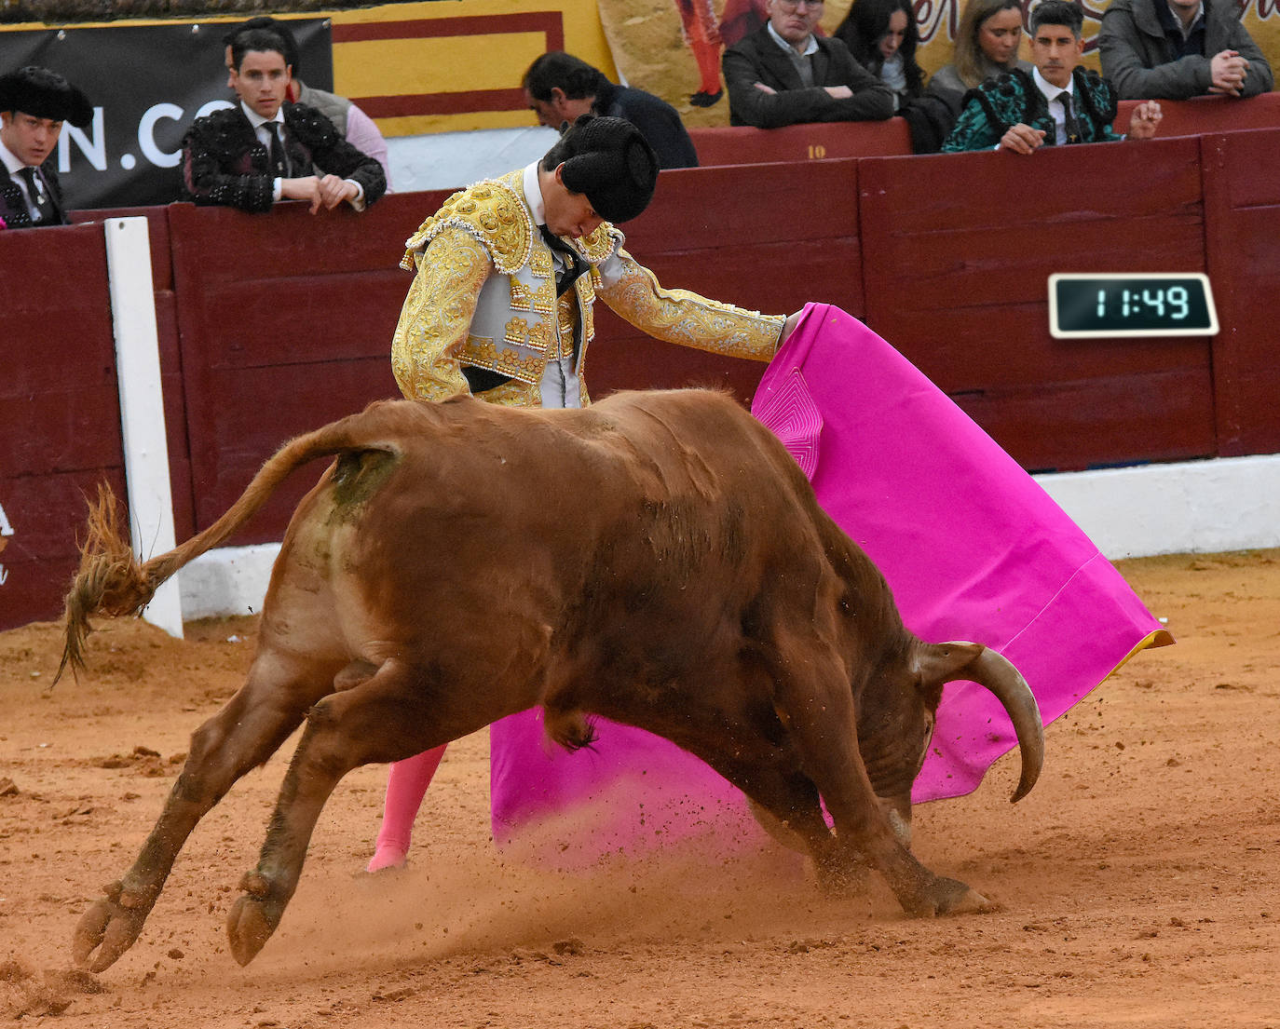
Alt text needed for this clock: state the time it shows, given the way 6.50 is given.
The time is 11.49
